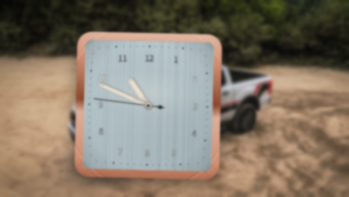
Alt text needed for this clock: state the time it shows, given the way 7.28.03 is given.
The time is 10.48.46
